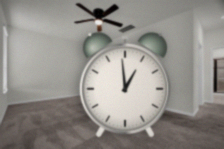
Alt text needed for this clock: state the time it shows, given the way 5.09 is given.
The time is 12.59
